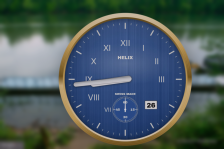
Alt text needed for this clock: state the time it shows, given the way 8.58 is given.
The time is 8.44
